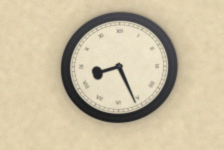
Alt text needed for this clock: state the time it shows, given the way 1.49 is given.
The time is 8.26
